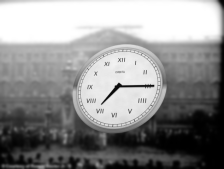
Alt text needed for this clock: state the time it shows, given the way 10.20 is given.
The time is 7.15
